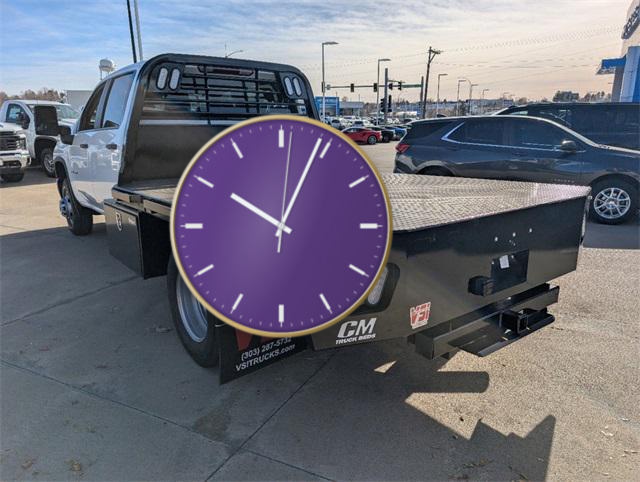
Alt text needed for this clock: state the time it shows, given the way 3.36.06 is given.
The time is 10.04.01
